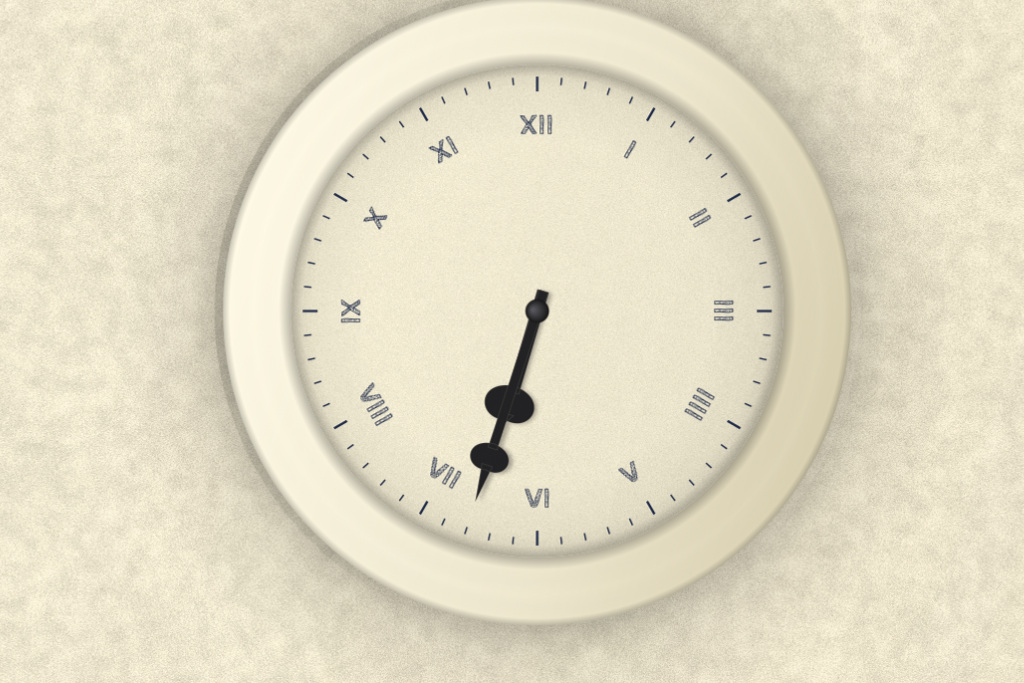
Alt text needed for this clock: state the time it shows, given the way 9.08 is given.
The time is 6.33
